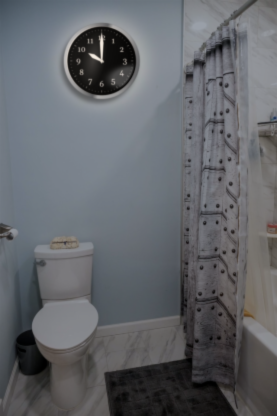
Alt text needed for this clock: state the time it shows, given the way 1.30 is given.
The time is 10.00
